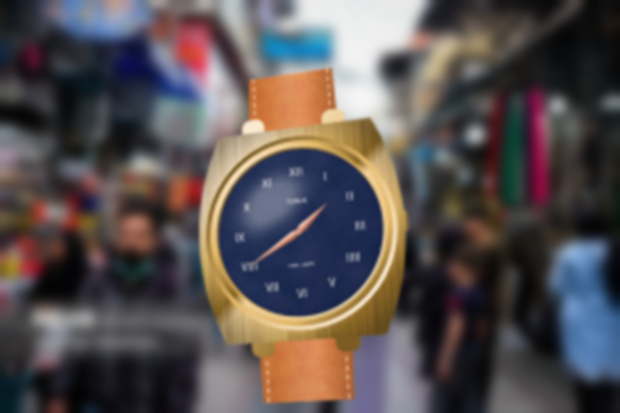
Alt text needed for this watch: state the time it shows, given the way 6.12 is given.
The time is 1.40
